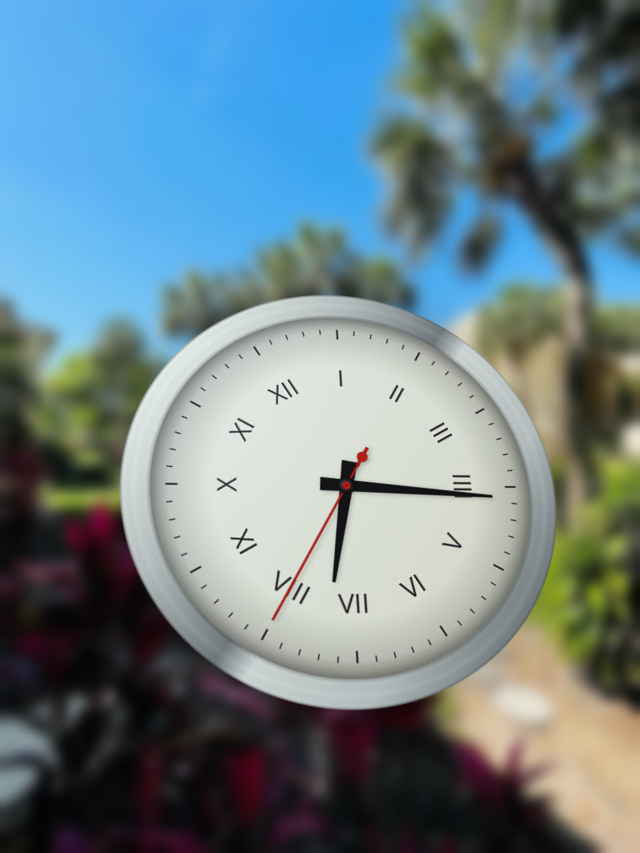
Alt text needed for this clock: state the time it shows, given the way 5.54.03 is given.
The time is 7.20.40
